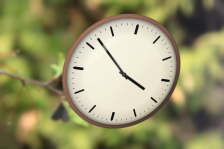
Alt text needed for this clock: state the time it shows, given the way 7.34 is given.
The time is 3.52
